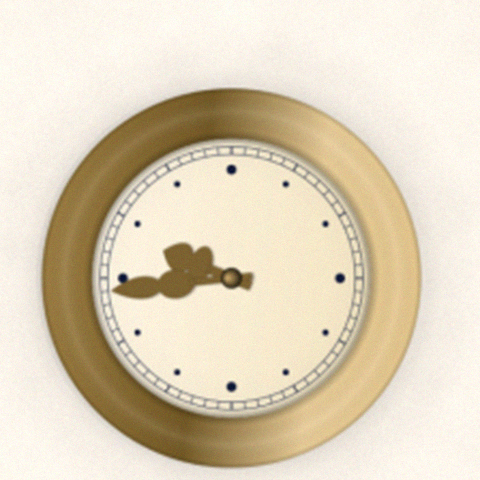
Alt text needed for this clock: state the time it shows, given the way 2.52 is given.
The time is 9.44
